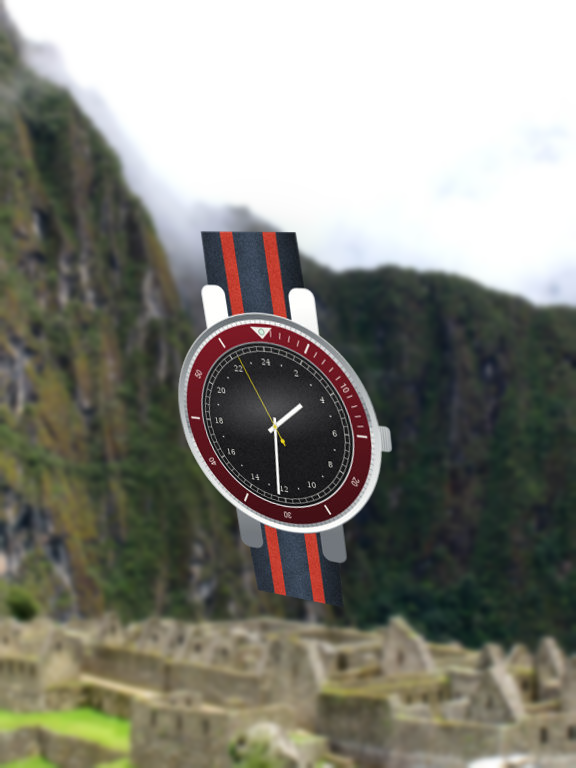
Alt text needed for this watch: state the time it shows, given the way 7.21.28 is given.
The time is 3.30.56
